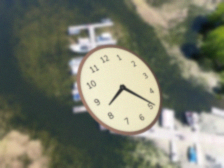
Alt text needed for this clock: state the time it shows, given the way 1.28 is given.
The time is 8.24
